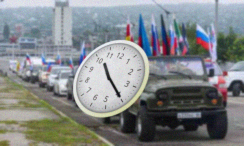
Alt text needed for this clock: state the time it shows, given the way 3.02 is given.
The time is 10.20
